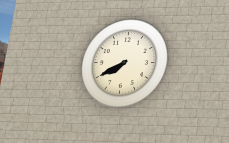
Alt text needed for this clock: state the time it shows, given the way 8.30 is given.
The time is 7.40
